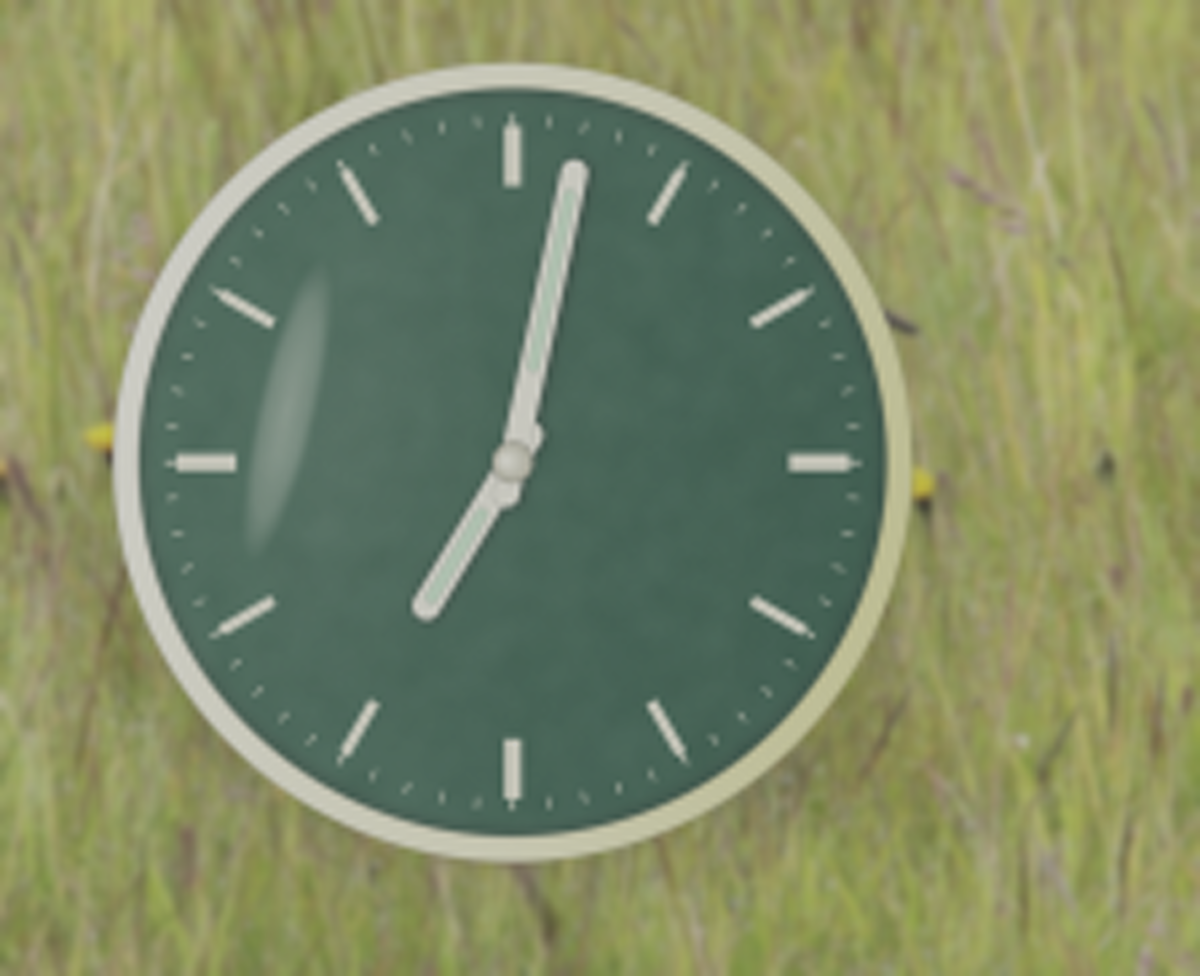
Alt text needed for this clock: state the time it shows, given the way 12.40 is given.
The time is 7.02
